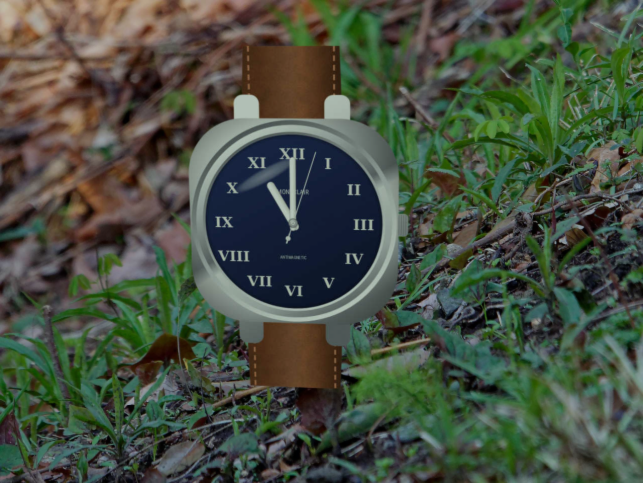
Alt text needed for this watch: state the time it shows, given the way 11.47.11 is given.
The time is 11.00.03
